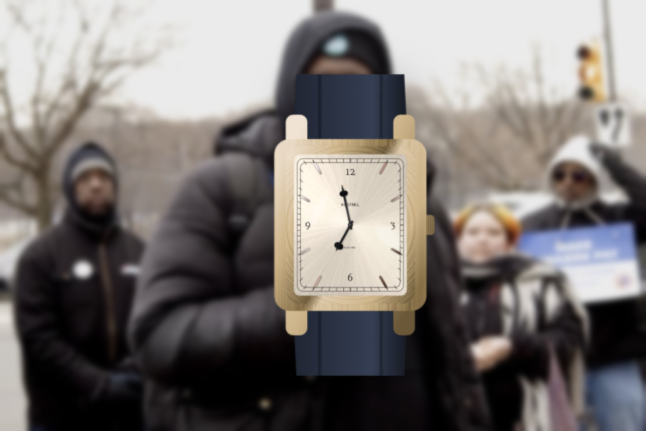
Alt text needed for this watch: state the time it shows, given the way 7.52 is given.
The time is 6.58
